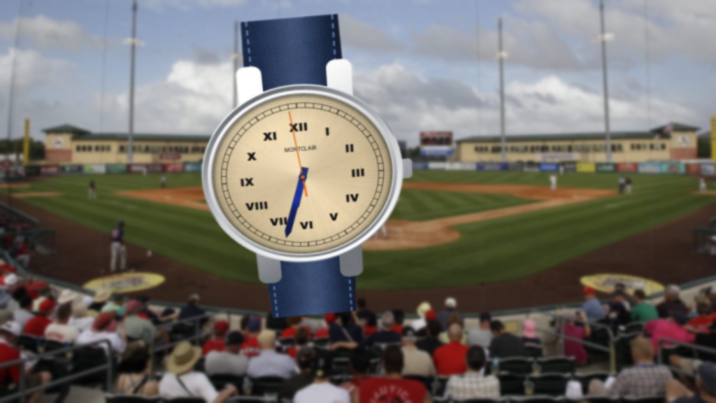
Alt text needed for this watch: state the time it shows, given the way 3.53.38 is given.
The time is 6.32.59
